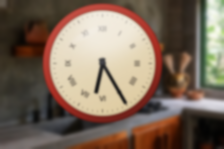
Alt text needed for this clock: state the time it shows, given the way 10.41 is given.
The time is 6.25
